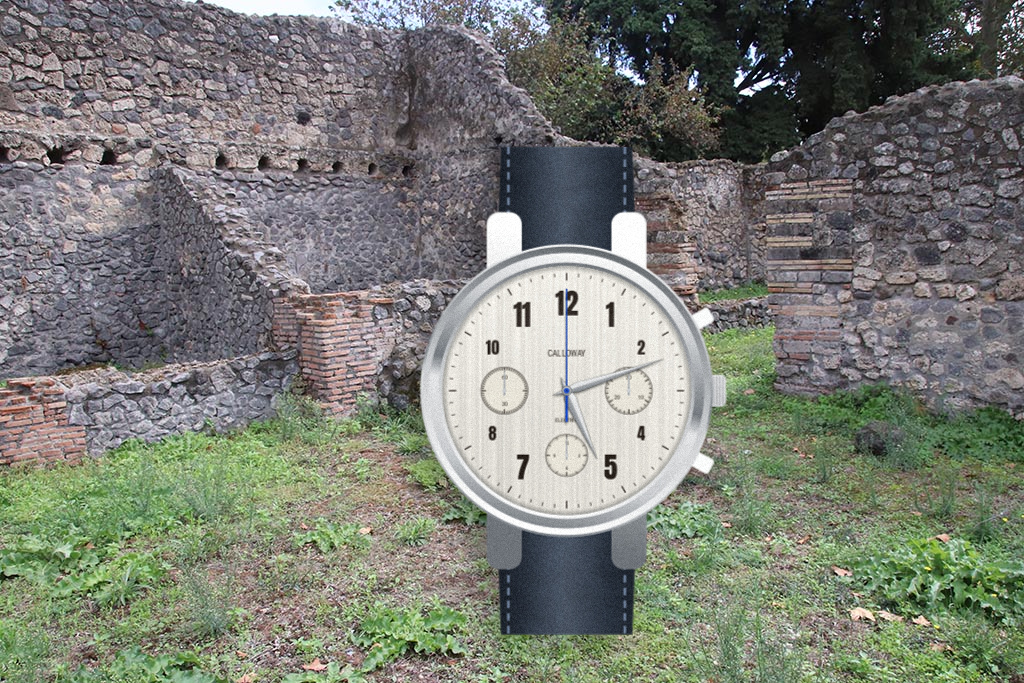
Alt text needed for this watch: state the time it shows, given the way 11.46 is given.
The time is 5.12
